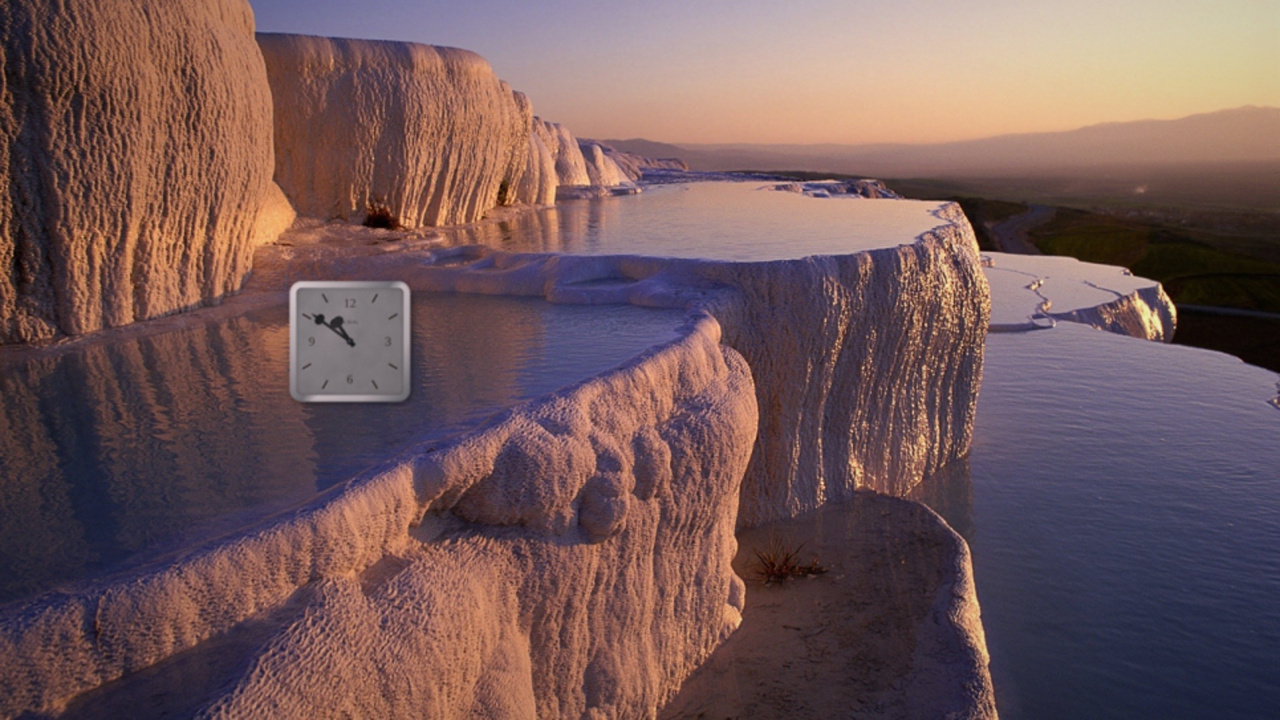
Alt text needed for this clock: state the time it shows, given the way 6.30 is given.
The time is 10.51
